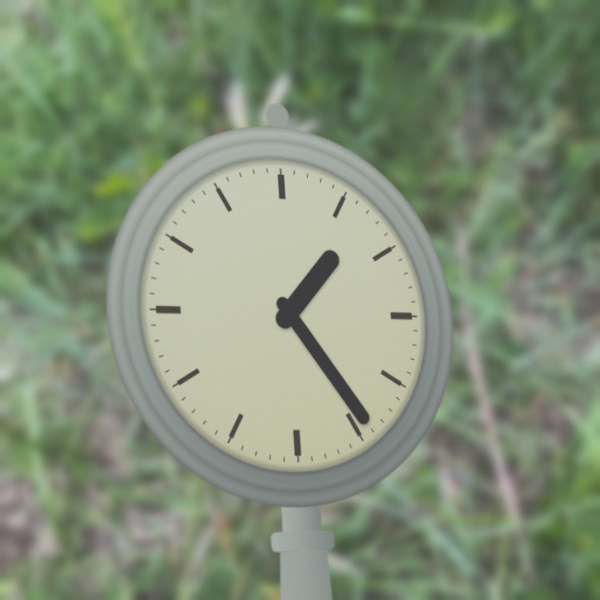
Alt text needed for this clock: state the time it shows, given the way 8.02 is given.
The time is 1.24
